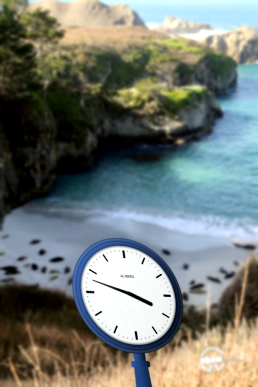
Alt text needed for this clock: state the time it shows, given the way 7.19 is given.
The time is 3.48
